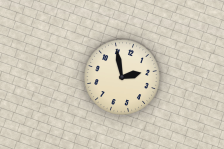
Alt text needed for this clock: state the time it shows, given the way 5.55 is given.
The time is 1.55
